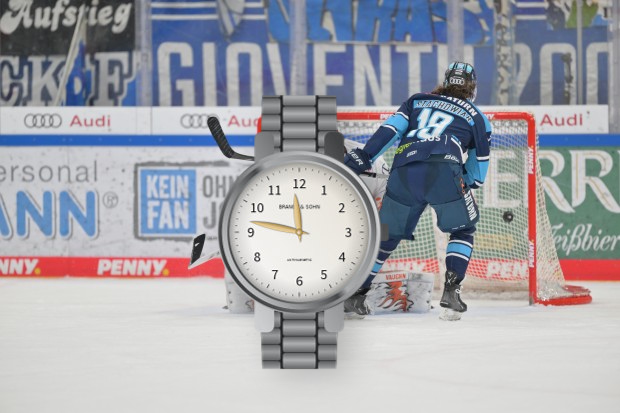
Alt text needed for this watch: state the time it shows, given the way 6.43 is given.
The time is 11.47
